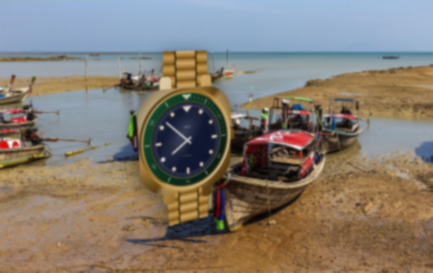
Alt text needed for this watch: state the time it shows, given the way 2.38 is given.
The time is 7.52
